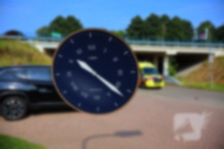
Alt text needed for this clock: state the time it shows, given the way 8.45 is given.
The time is 10.22
